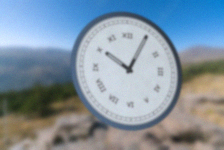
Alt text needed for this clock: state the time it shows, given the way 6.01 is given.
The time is 10.05
